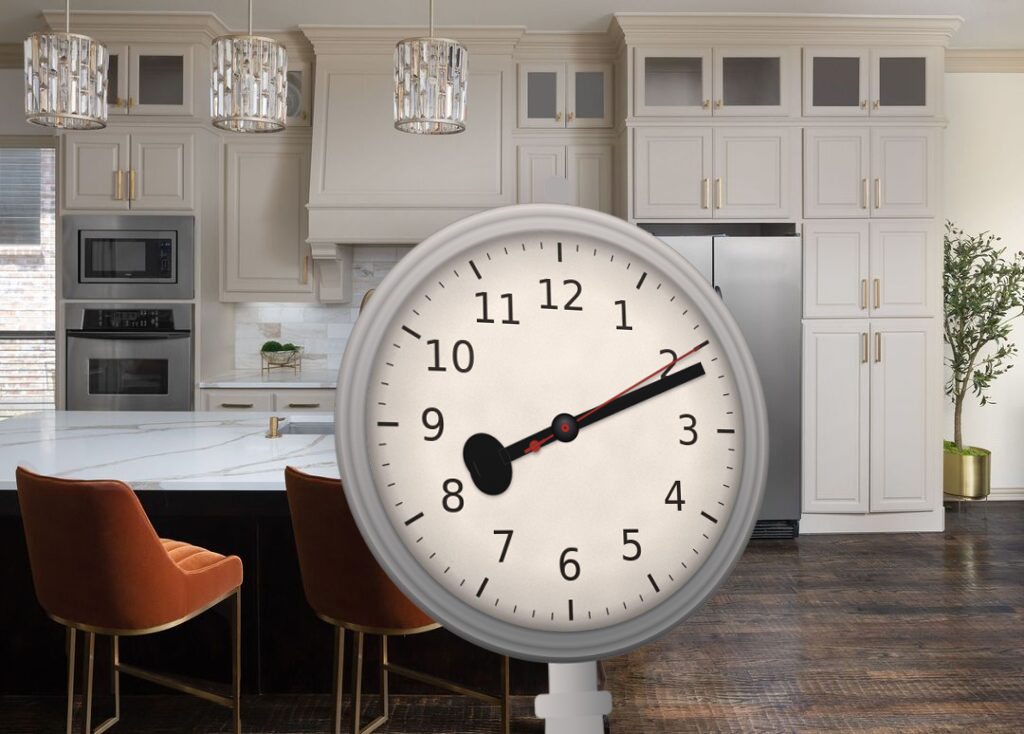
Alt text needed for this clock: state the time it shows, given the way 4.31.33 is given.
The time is 8.11.10
